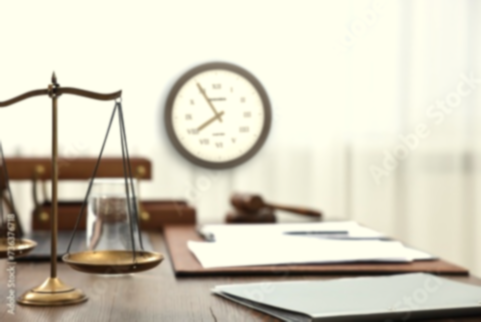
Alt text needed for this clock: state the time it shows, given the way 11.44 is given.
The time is 7.55
